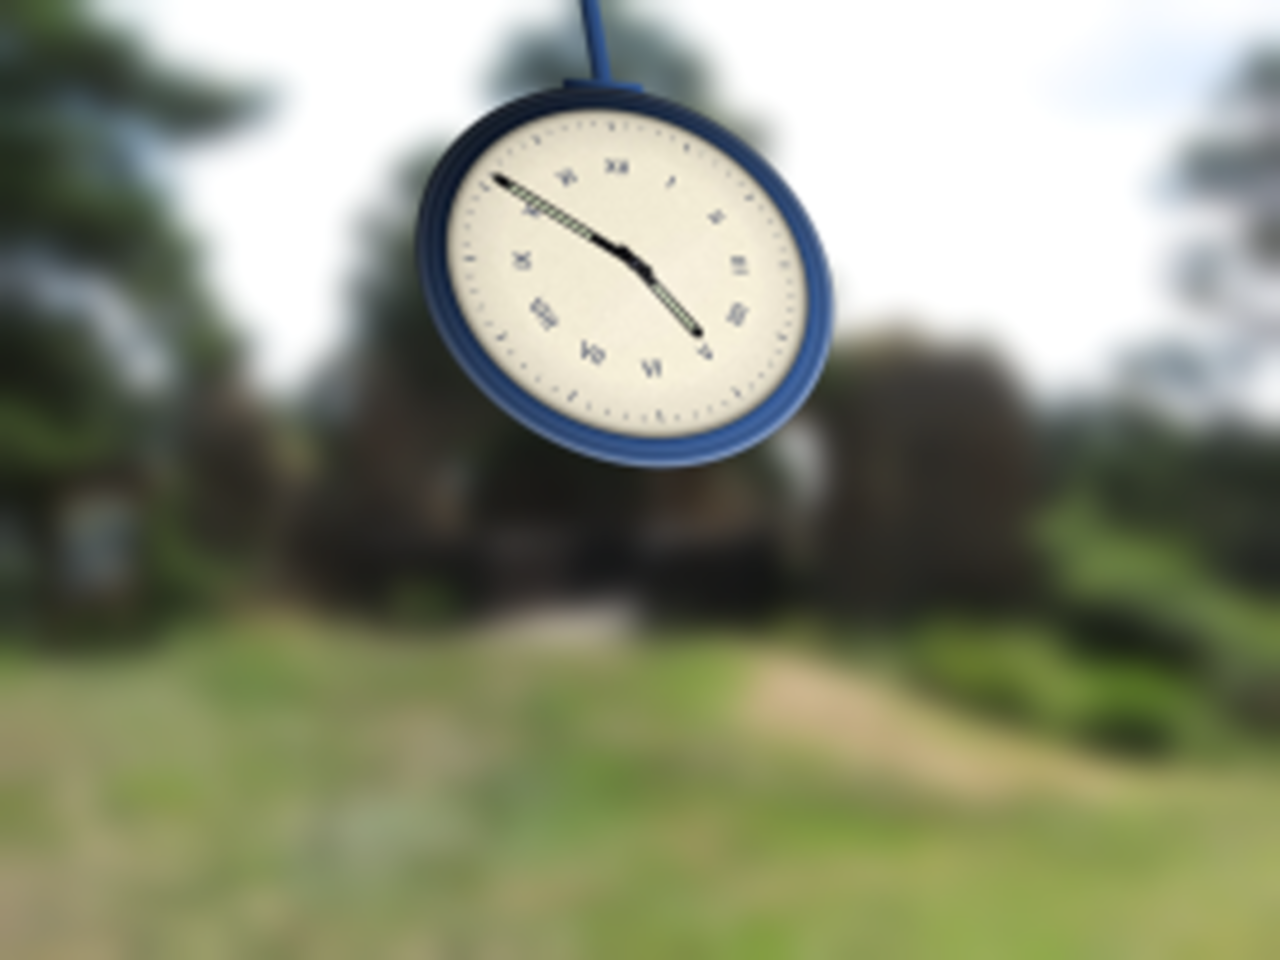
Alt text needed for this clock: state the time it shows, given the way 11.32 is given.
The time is 4.51
